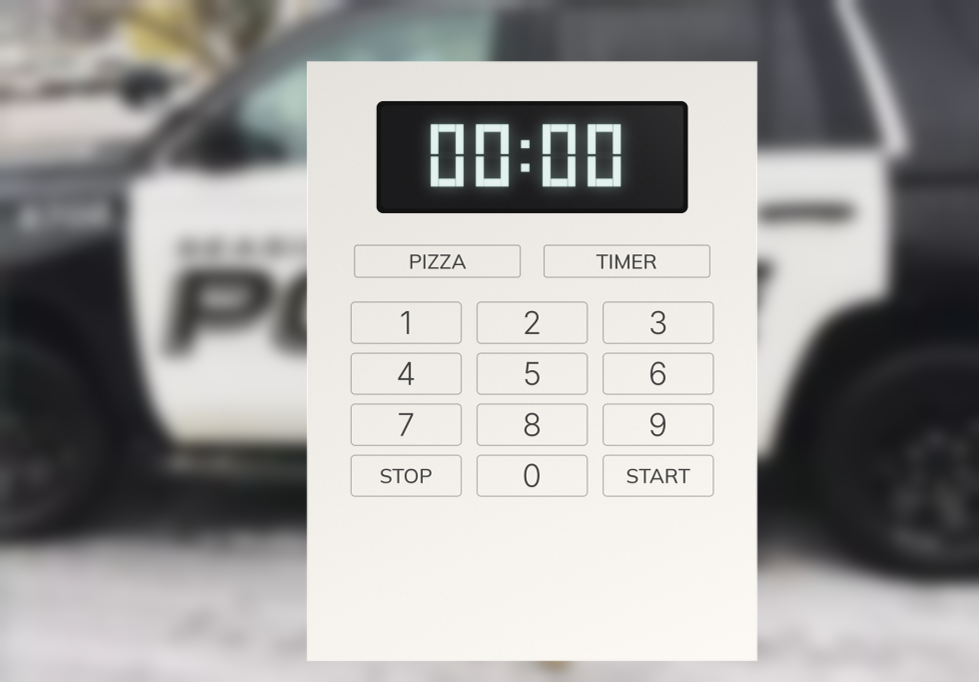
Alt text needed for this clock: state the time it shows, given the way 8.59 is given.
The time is 0.00
